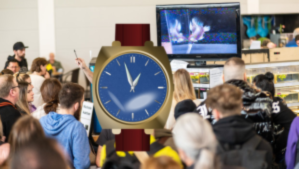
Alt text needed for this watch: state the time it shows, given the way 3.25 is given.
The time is 12.57
